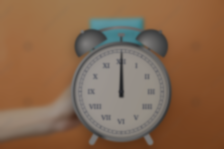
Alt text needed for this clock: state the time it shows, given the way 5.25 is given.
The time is 12.00
